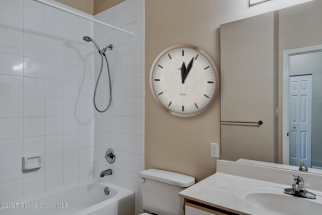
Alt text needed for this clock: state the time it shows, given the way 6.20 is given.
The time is 12.04
